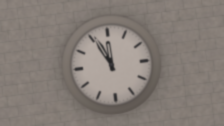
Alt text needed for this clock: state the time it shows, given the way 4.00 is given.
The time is 11.56
